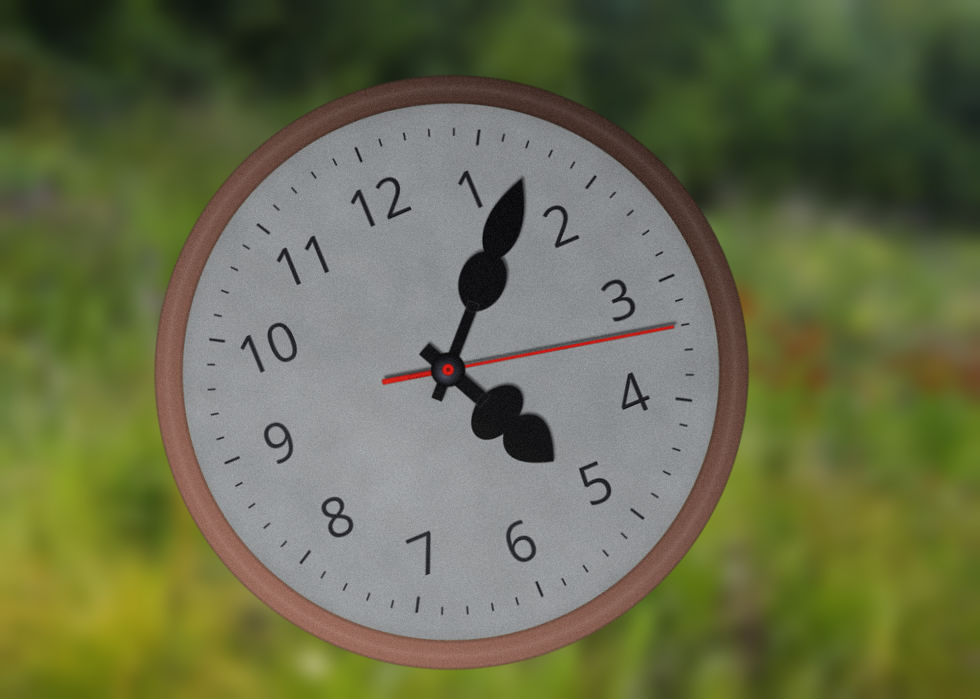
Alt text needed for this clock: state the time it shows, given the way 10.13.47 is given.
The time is 5.07.17
